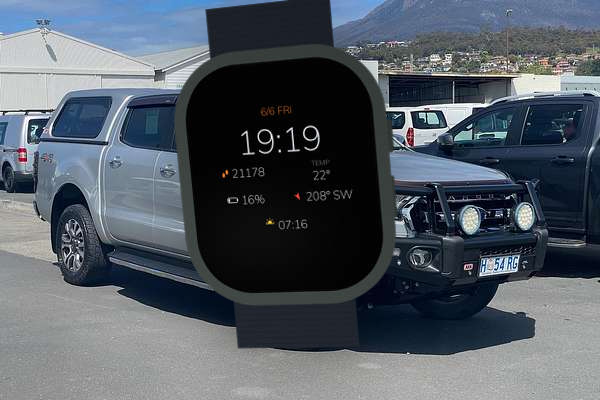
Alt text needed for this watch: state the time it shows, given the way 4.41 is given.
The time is 19.19
